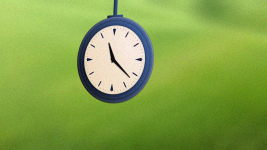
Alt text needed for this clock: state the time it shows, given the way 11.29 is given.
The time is 11.22
